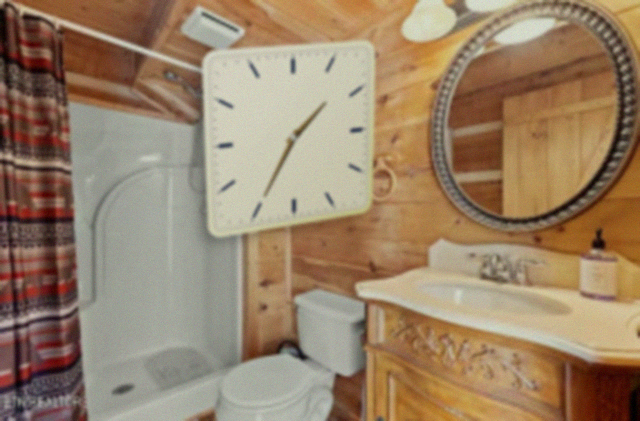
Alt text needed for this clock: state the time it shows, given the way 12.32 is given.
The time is 1.35
